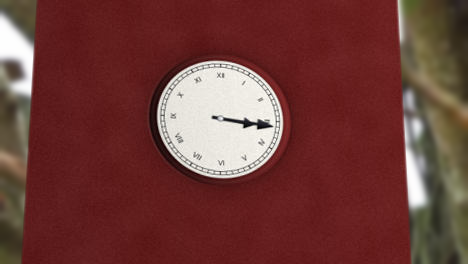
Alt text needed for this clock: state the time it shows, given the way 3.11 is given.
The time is 3.16
